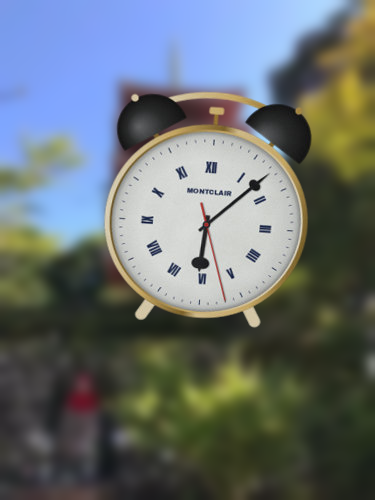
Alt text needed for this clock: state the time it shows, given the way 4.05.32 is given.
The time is 6.07.27
